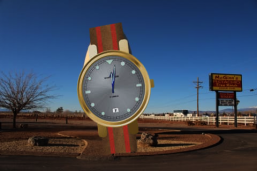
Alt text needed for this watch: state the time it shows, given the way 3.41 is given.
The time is 12.02
